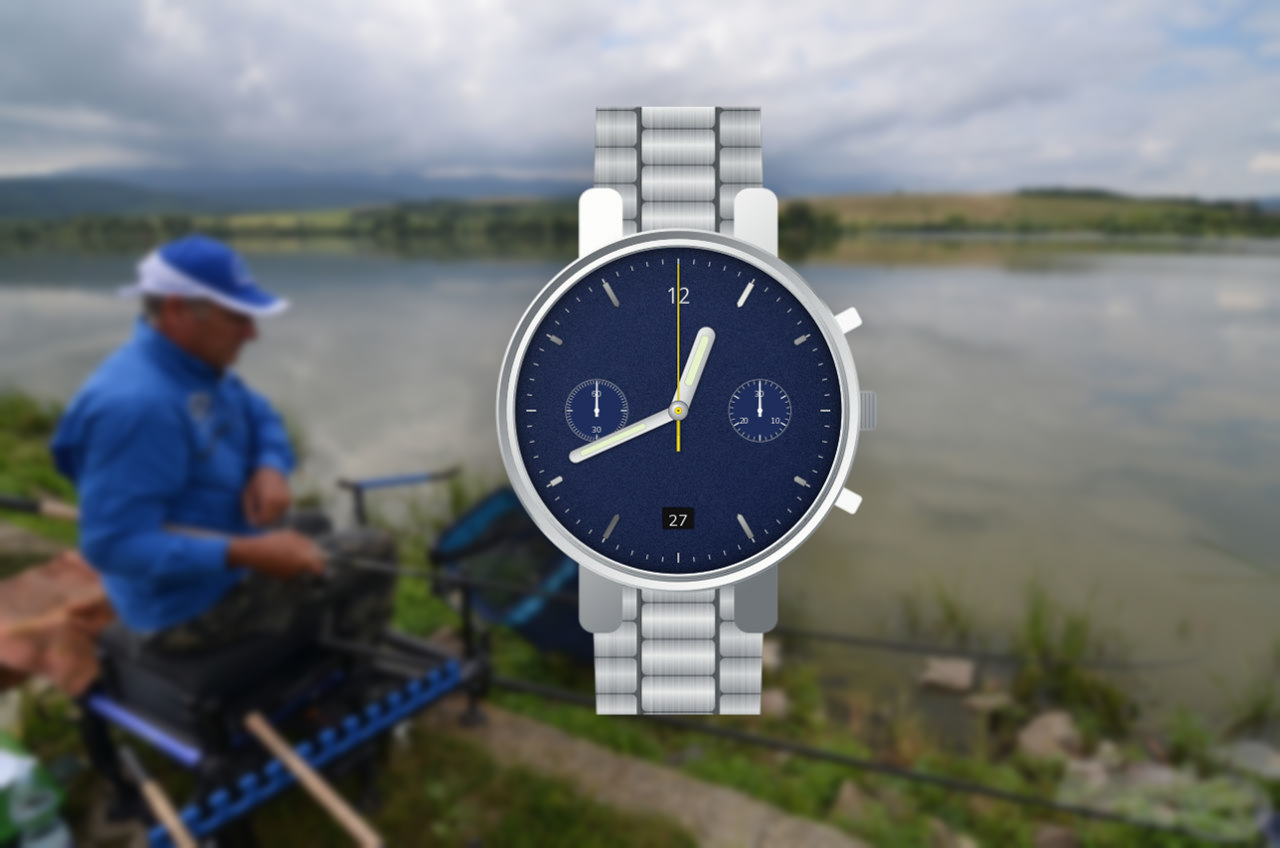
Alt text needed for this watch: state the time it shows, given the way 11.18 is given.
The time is 12.41
